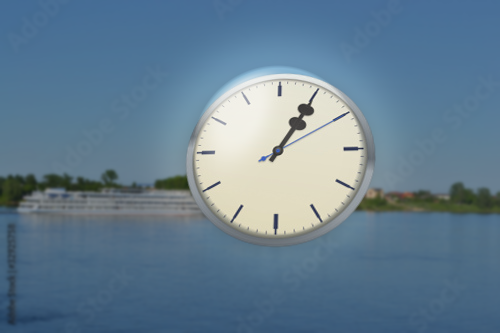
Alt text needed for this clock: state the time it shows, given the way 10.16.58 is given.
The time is 1.05.10
